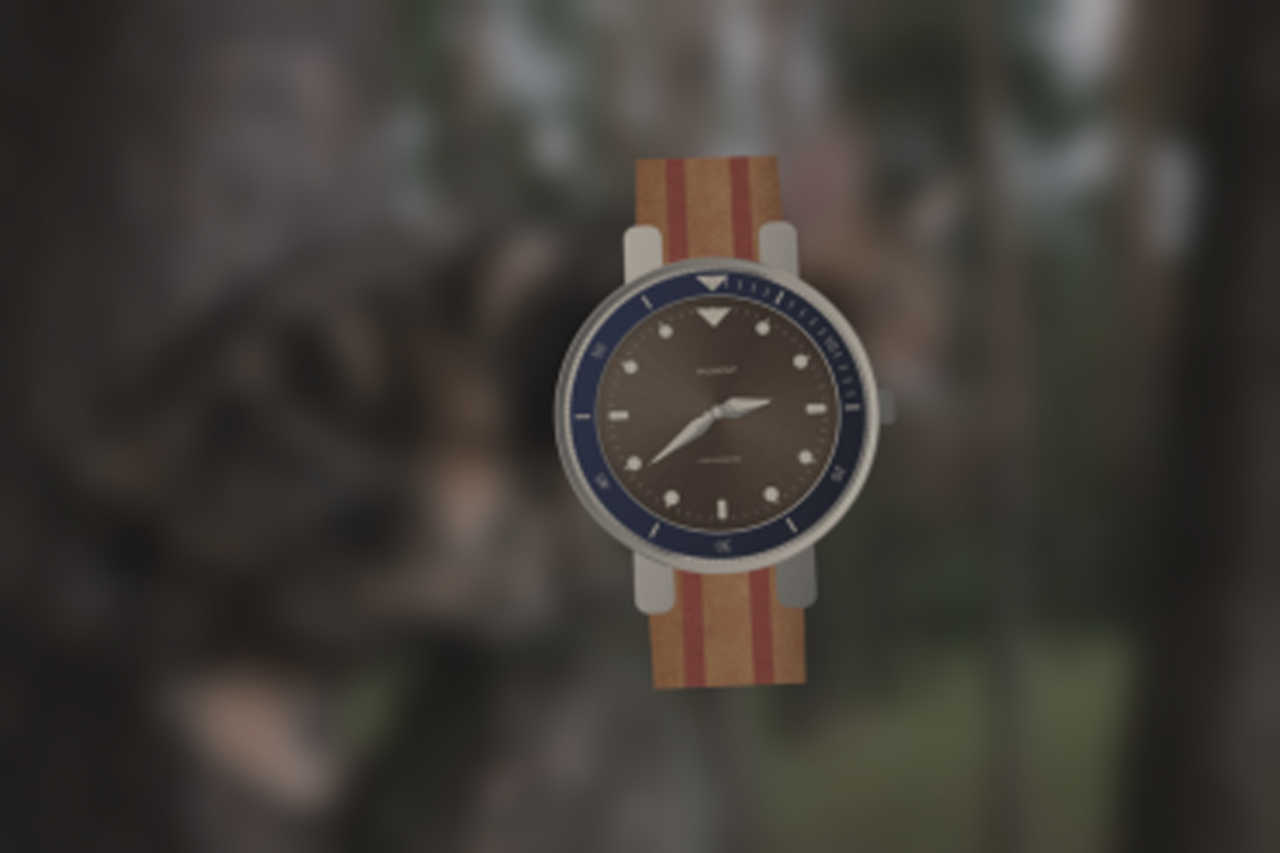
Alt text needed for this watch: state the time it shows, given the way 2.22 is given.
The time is 2.39
